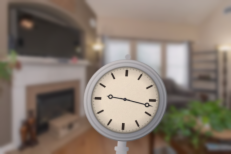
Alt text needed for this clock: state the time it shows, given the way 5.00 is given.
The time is 9.17
